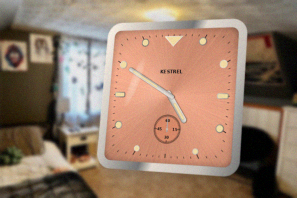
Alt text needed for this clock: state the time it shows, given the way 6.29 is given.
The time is 4.50
